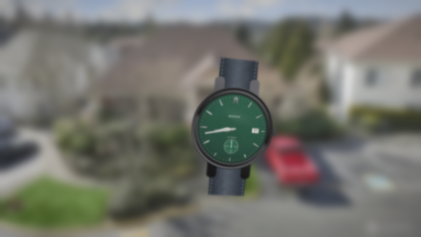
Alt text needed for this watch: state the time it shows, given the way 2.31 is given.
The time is 8.43
